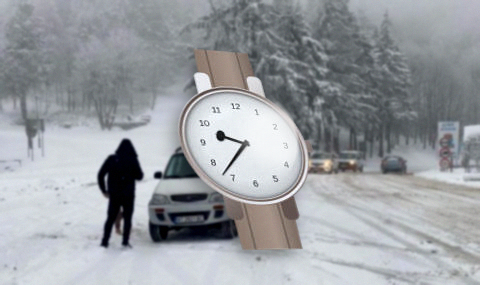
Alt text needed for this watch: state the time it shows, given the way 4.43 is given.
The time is 9.37
